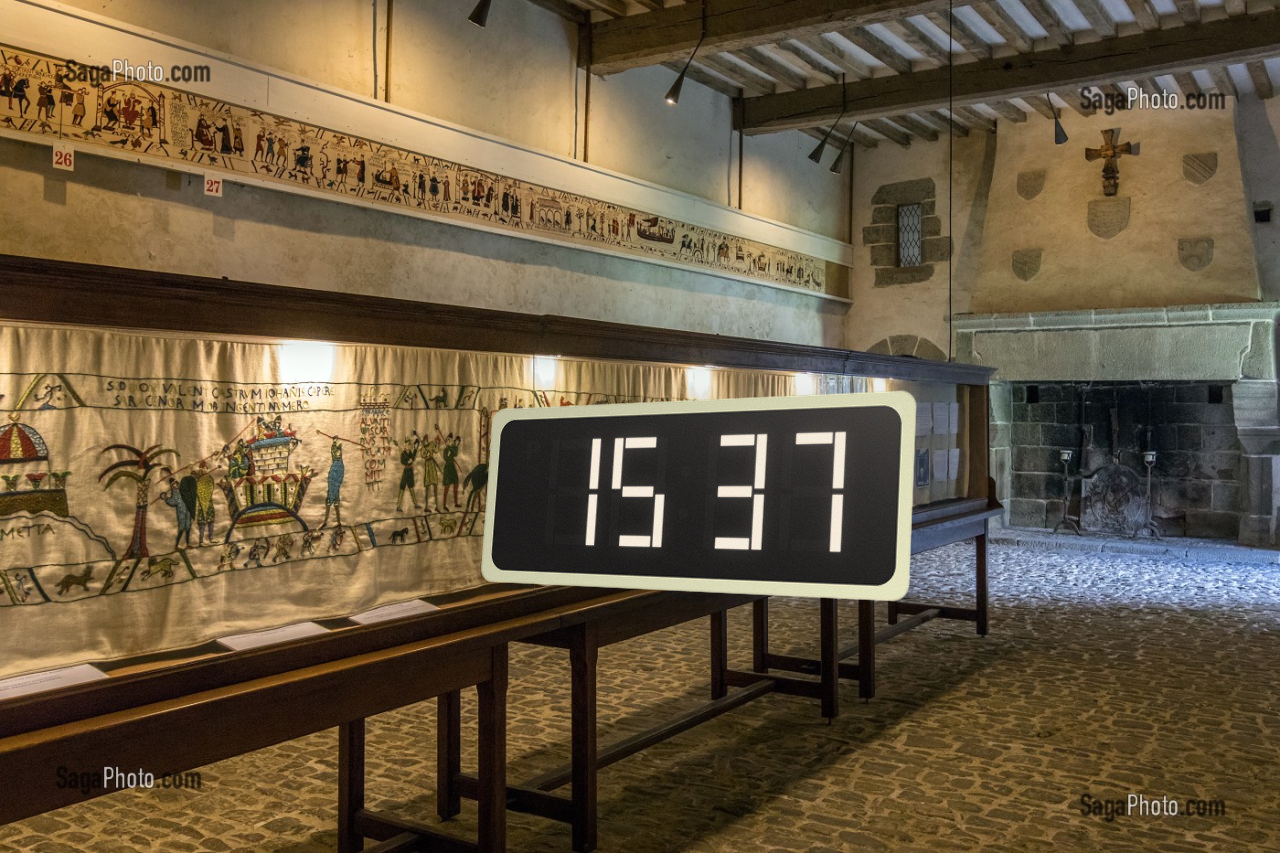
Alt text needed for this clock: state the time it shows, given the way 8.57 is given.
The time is 15.37
